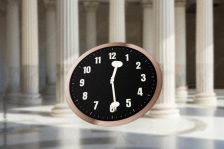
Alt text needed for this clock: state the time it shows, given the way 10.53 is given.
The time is 12.29
